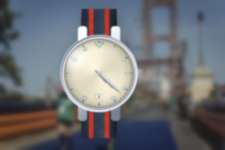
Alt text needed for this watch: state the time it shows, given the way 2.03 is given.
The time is 4.22
